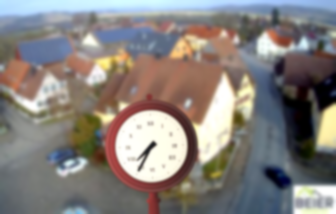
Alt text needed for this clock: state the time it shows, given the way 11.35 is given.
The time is 7.35
